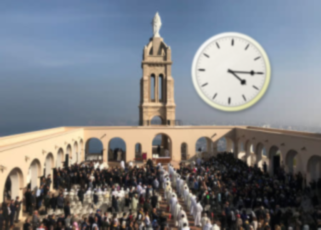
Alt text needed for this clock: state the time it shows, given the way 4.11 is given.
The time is 4.15
